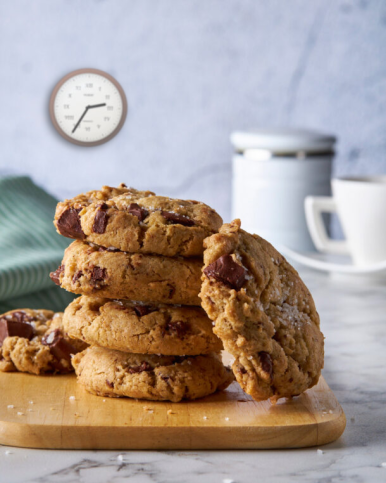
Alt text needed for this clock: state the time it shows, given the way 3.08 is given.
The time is 2.35
